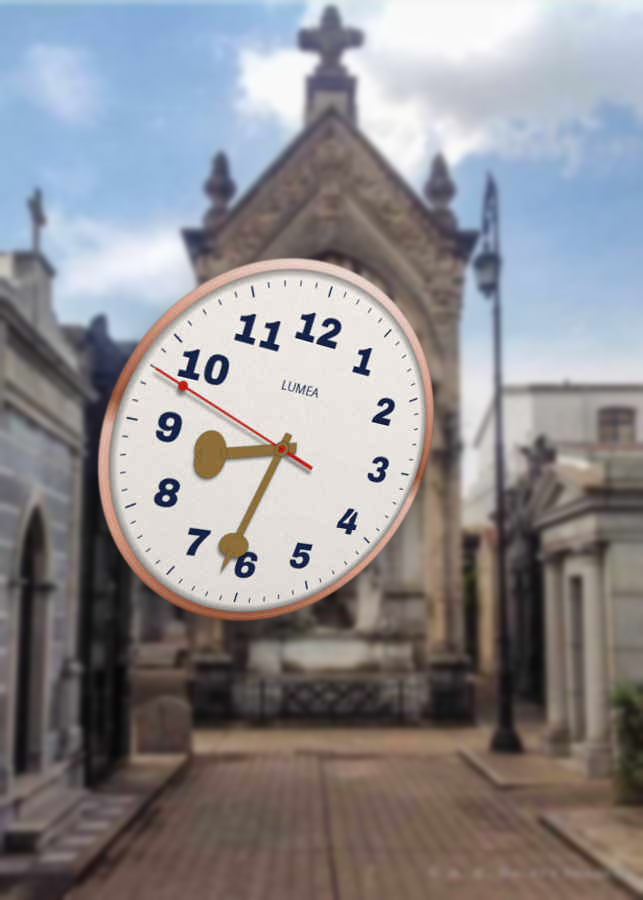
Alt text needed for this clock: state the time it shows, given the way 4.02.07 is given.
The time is 8.31.48
